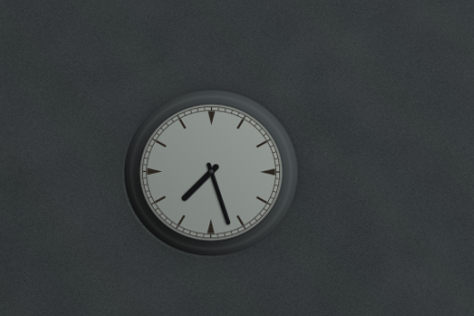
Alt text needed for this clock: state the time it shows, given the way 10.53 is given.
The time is 7.27
